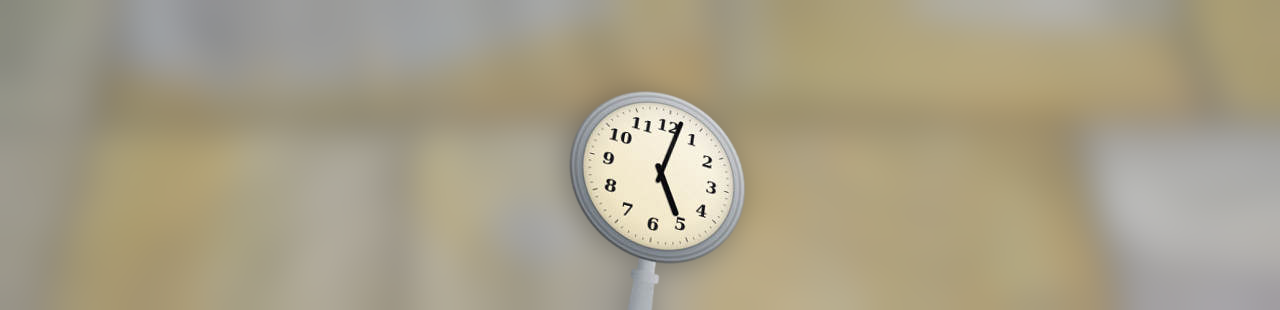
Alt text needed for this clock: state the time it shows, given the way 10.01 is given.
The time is 5.02
